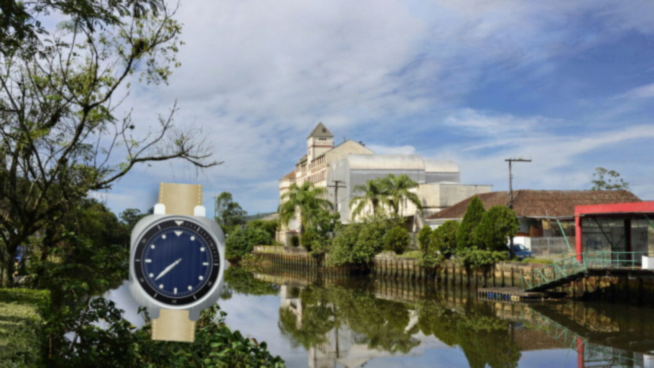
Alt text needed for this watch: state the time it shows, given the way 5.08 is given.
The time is 7.38
